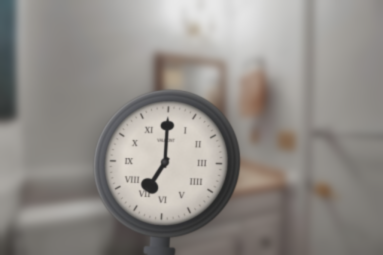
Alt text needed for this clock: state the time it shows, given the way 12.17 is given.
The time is 7.00
